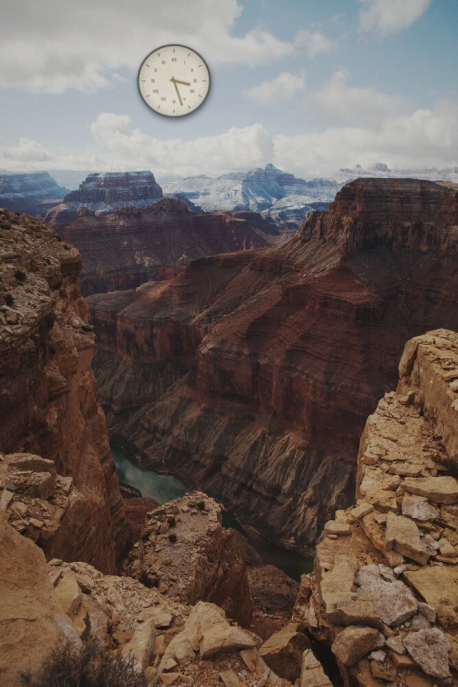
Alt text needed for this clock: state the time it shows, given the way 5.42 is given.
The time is 3.27
